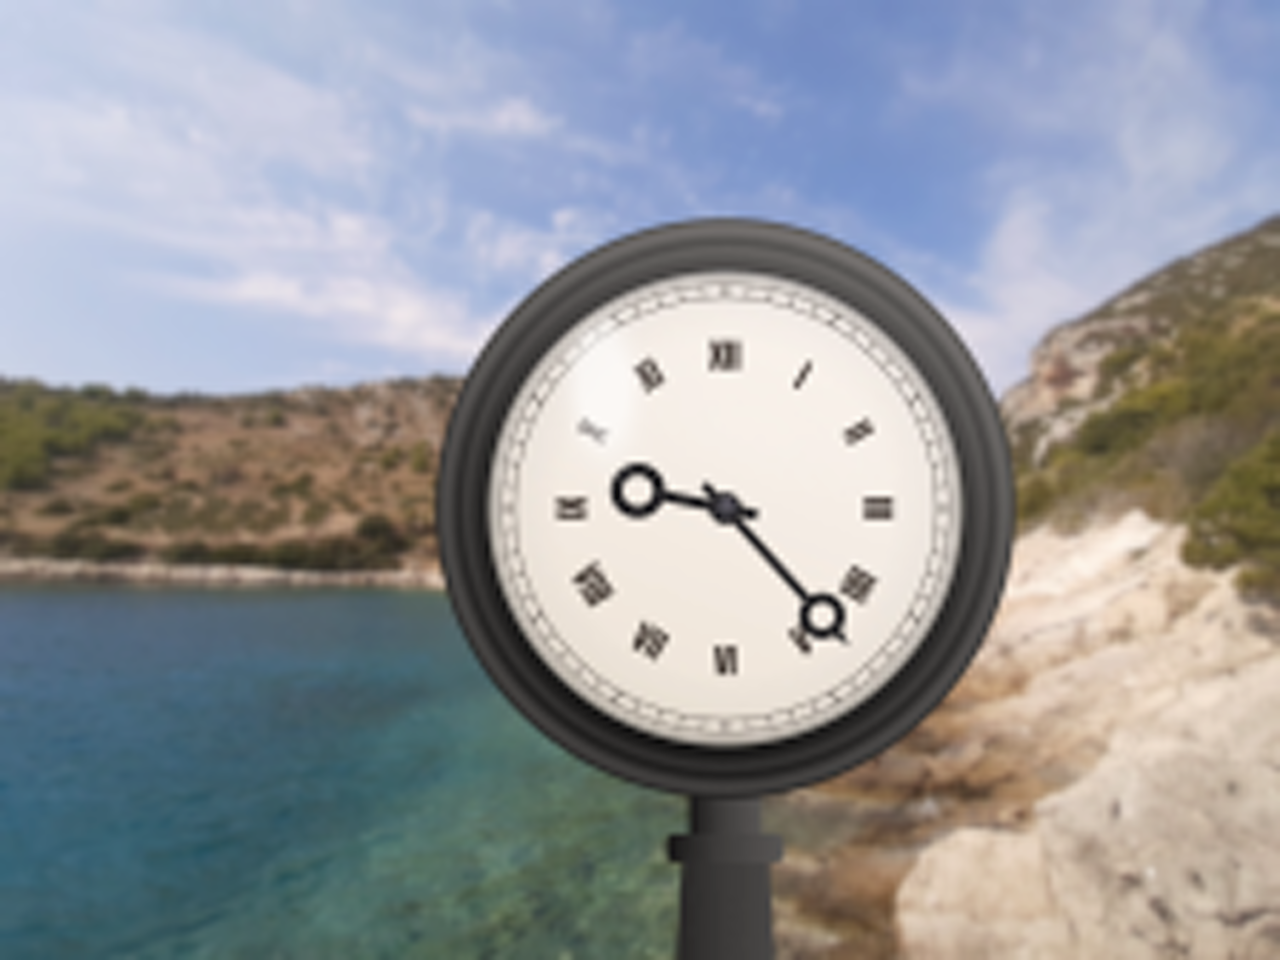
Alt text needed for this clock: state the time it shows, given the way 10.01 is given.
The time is 9.23
